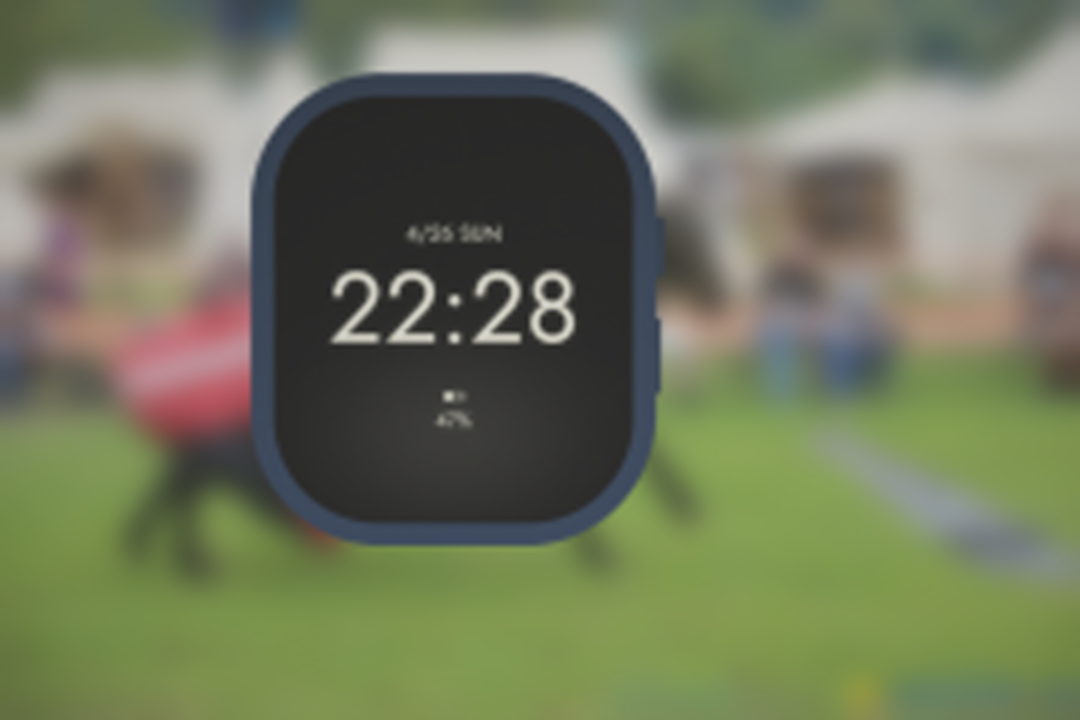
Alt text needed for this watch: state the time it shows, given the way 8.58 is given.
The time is 22.28
